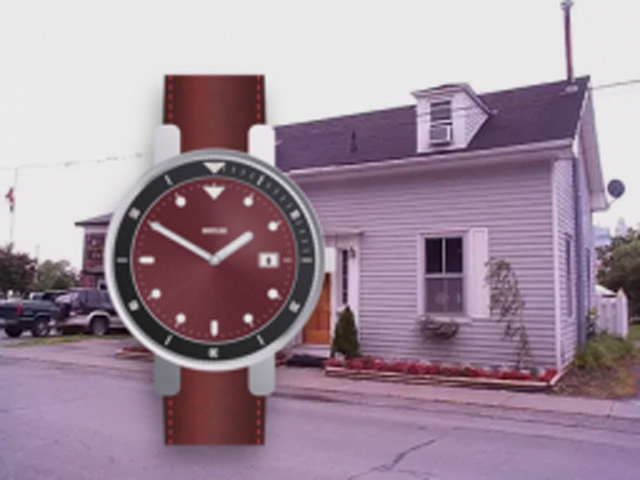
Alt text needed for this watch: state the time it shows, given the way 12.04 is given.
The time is 1.50
